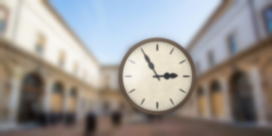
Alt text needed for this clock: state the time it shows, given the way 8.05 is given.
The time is 2.55
